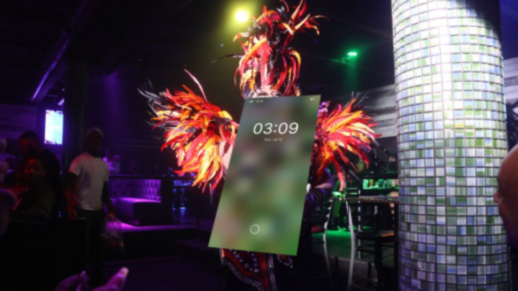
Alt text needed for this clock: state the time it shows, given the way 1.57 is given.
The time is 3.09
